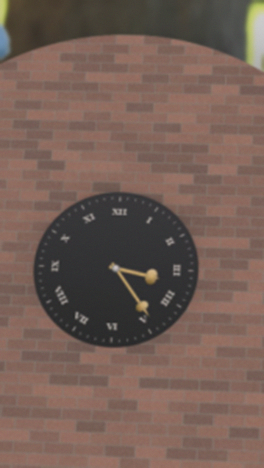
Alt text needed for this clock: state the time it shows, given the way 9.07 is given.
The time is 3.24
